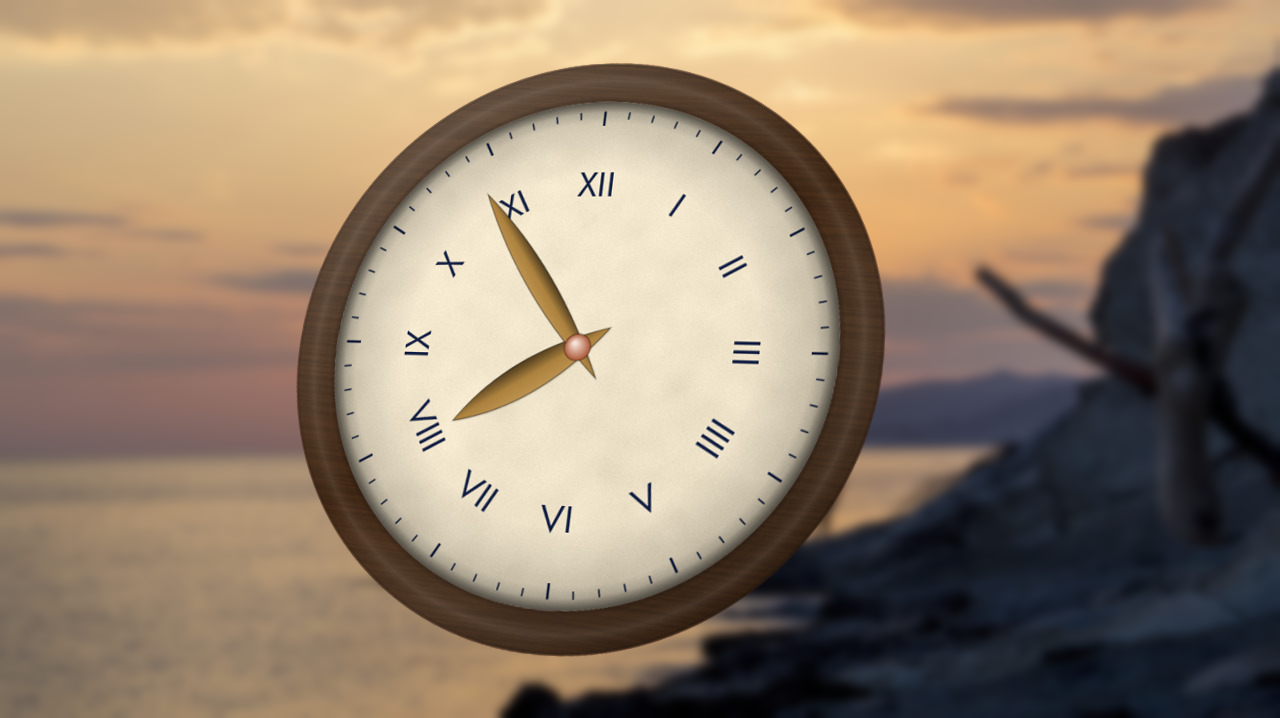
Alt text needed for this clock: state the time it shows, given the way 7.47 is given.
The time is 7.54
